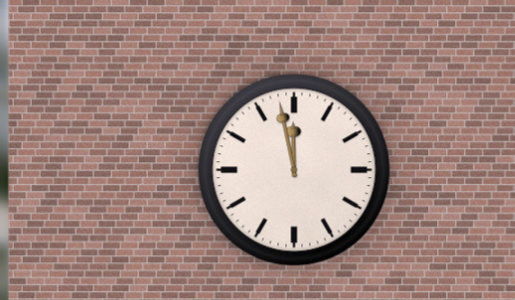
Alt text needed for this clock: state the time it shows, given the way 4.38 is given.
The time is 11.58
